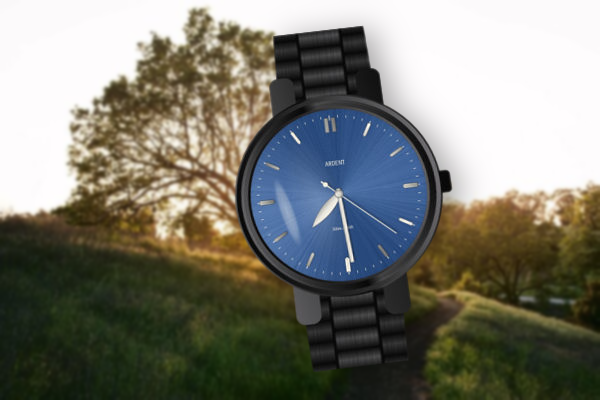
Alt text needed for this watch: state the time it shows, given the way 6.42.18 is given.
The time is 7.29.22
